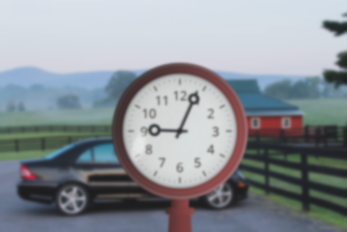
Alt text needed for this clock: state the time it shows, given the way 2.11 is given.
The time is 9.04
